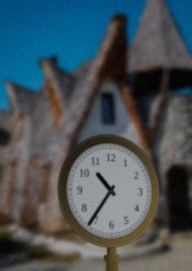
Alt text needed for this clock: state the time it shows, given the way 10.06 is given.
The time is 10.36
